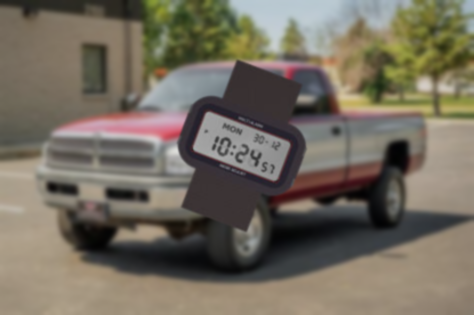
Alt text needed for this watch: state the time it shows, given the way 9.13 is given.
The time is 10.24
